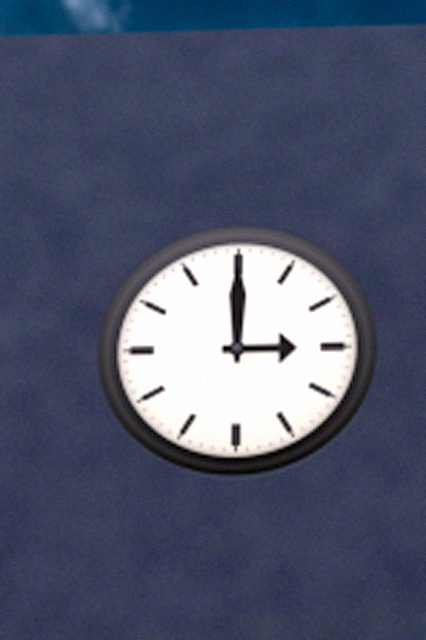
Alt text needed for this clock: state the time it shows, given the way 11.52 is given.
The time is 3.00
